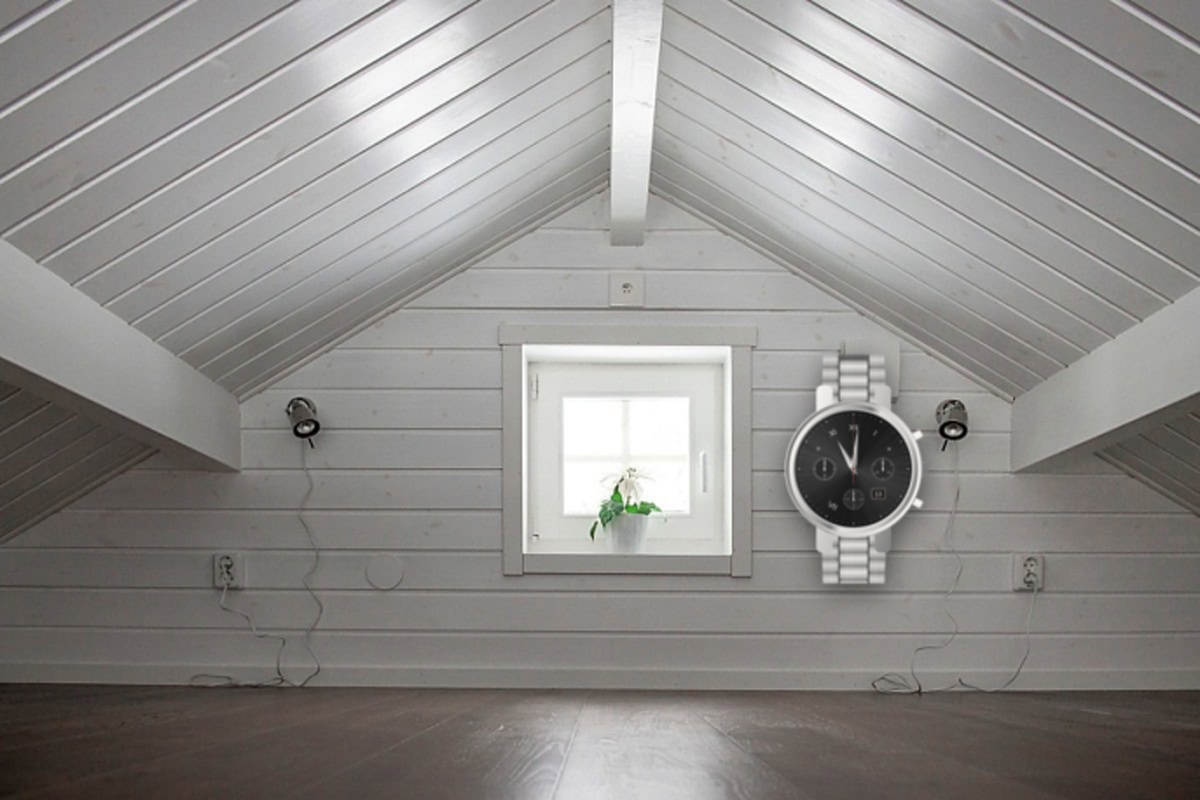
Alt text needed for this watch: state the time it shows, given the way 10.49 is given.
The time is 11.01
